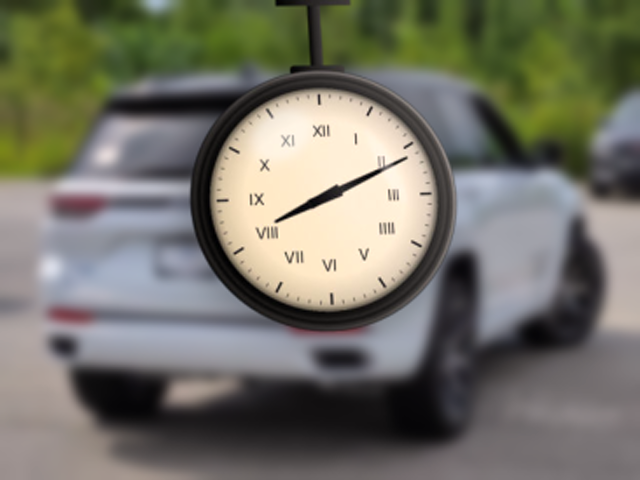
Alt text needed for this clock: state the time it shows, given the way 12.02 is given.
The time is 8.11
